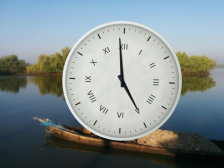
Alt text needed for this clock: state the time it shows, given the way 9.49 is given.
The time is 4.59
